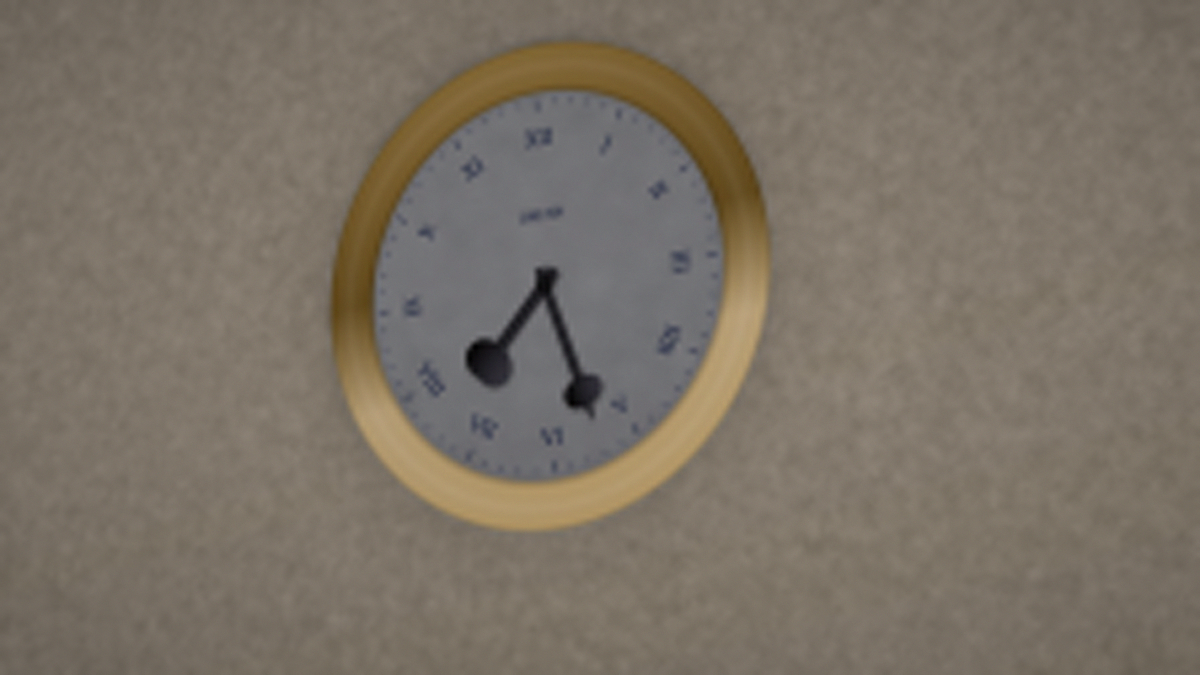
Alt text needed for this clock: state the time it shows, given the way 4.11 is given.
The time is 7.27
